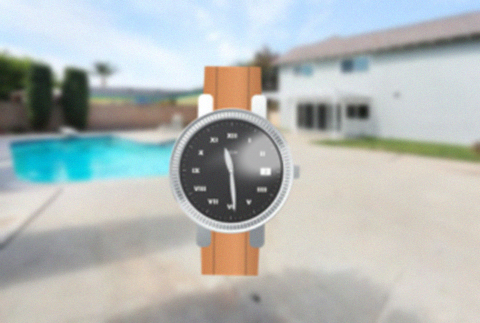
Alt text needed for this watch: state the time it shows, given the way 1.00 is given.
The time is 11.29
